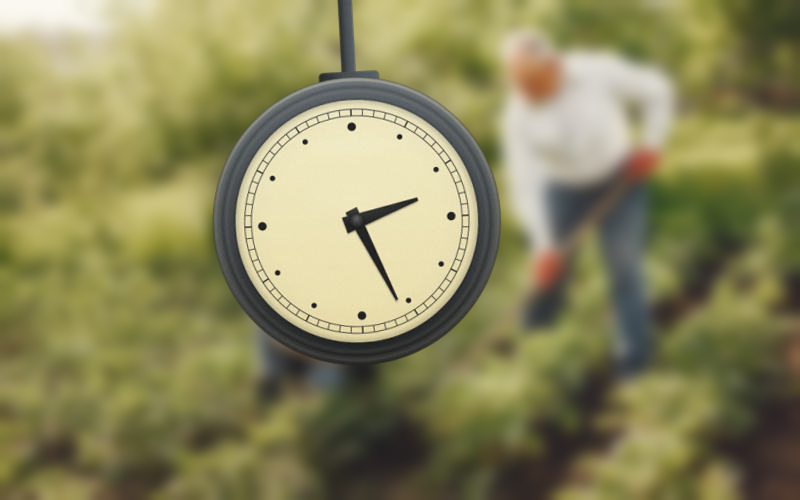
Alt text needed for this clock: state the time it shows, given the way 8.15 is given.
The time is 2.26
